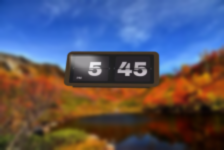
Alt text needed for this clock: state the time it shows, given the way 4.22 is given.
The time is 5.45
